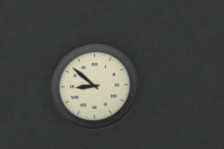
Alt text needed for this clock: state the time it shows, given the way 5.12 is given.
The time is 8.52
